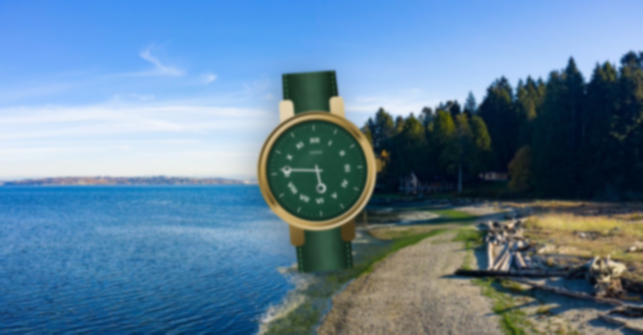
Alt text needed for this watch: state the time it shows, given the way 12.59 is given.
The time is 5.46
